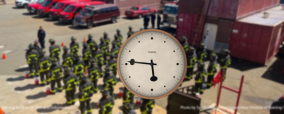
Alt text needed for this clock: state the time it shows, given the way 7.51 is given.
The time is 5.46
